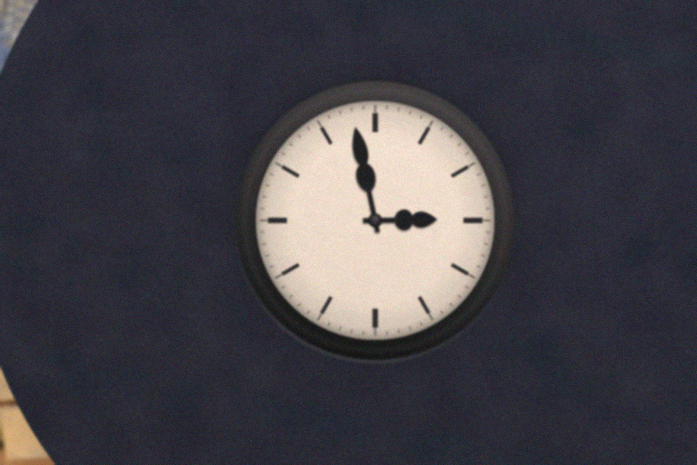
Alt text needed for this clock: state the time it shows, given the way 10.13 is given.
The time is 2.58
